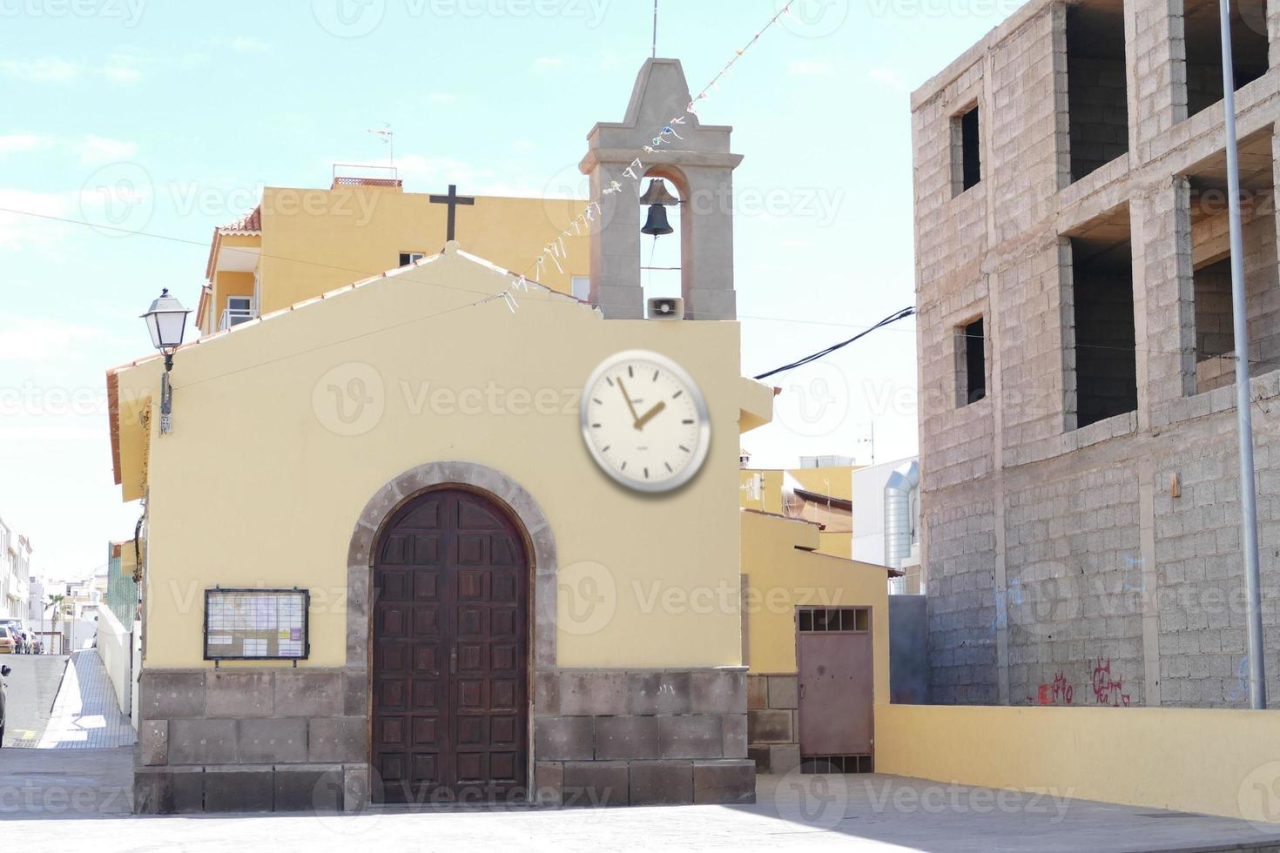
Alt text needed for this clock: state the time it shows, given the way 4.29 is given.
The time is 1.57
